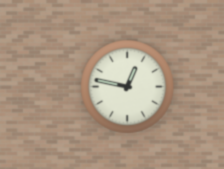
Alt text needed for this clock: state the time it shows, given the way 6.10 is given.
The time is 12.47
